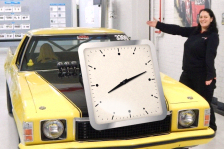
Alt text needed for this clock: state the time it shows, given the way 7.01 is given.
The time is 8.12
